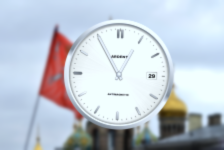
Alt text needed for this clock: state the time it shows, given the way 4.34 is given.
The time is 12.55
